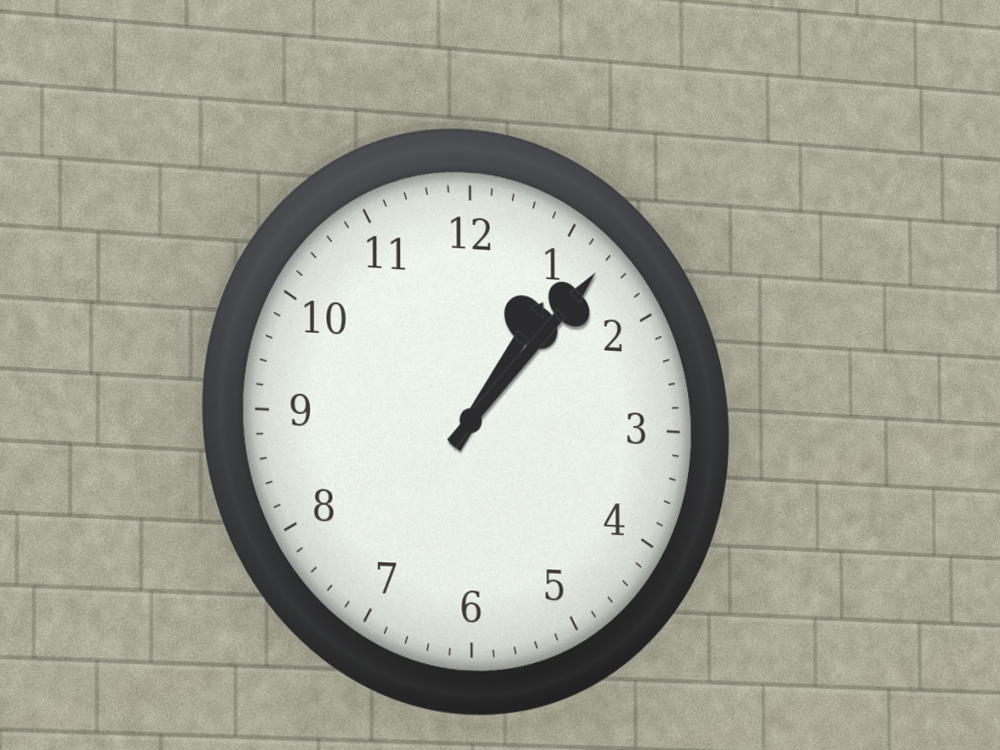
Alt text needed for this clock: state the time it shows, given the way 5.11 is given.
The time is 1.07
